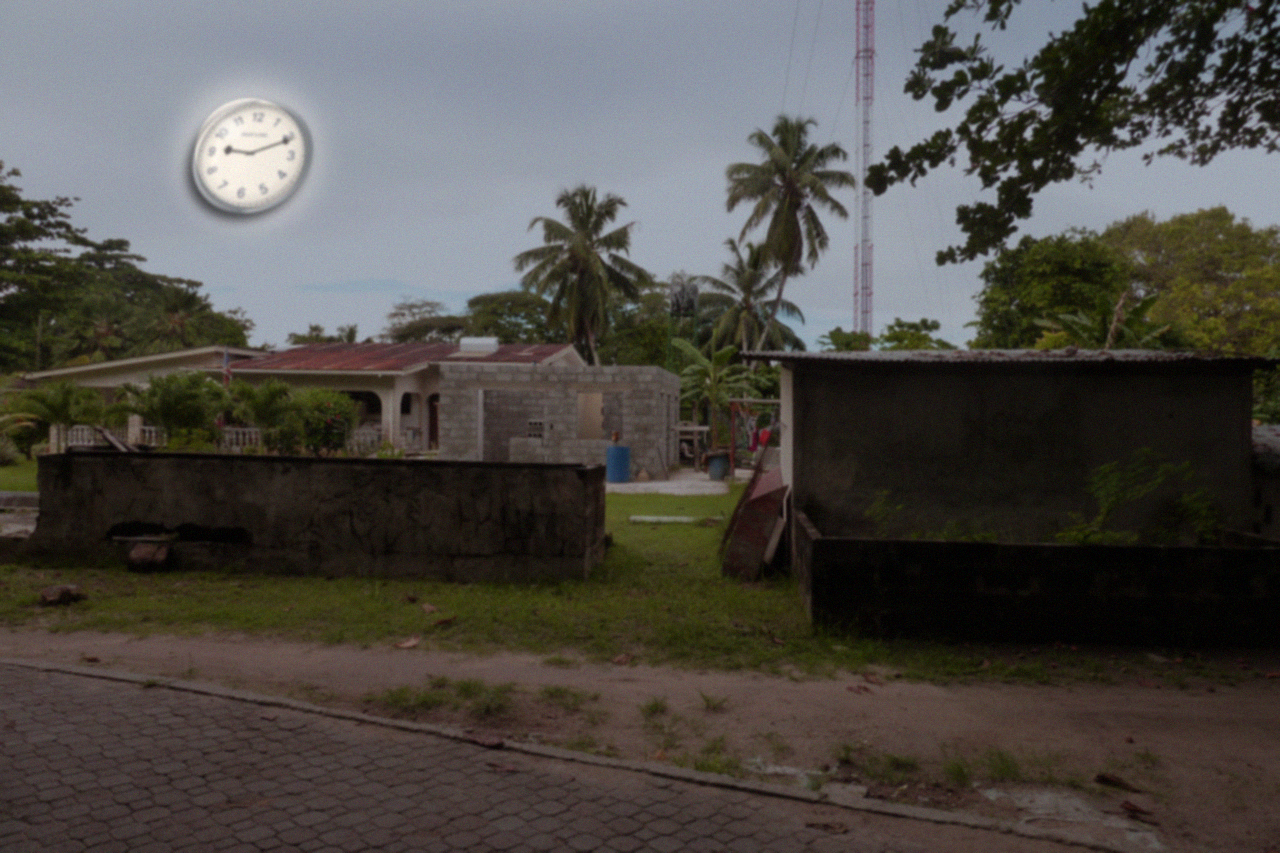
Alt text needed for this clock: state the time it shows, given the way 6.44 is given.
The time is 9.11
